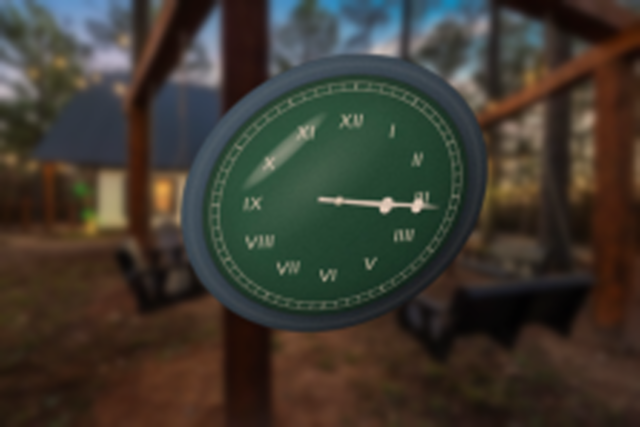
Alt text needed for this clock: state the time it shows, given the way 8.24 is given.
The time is 3.16
